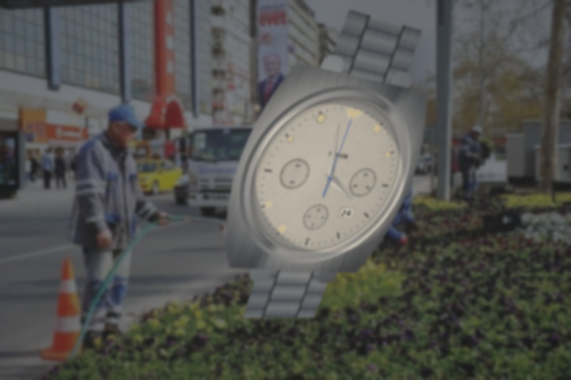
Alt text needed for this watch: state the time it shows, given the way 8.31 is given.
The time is 3.58
